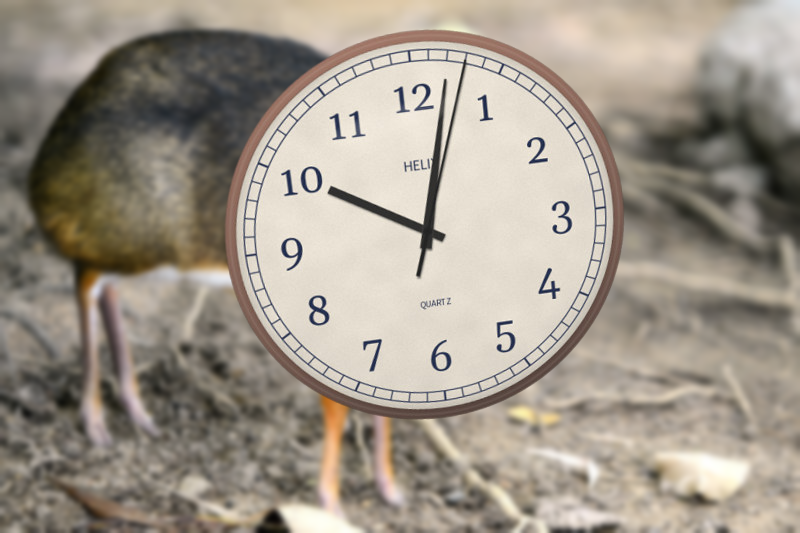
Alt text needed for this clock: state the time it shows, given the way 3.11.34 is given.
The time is 10.02.03
